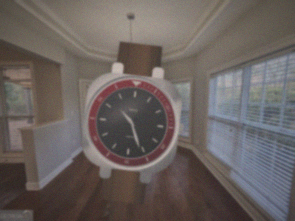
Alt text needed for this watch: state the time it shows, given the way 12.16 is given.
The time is 10.26
